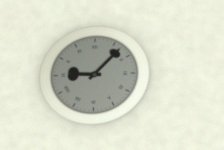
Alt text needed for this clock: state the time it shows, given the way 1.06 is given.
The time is 9.07
